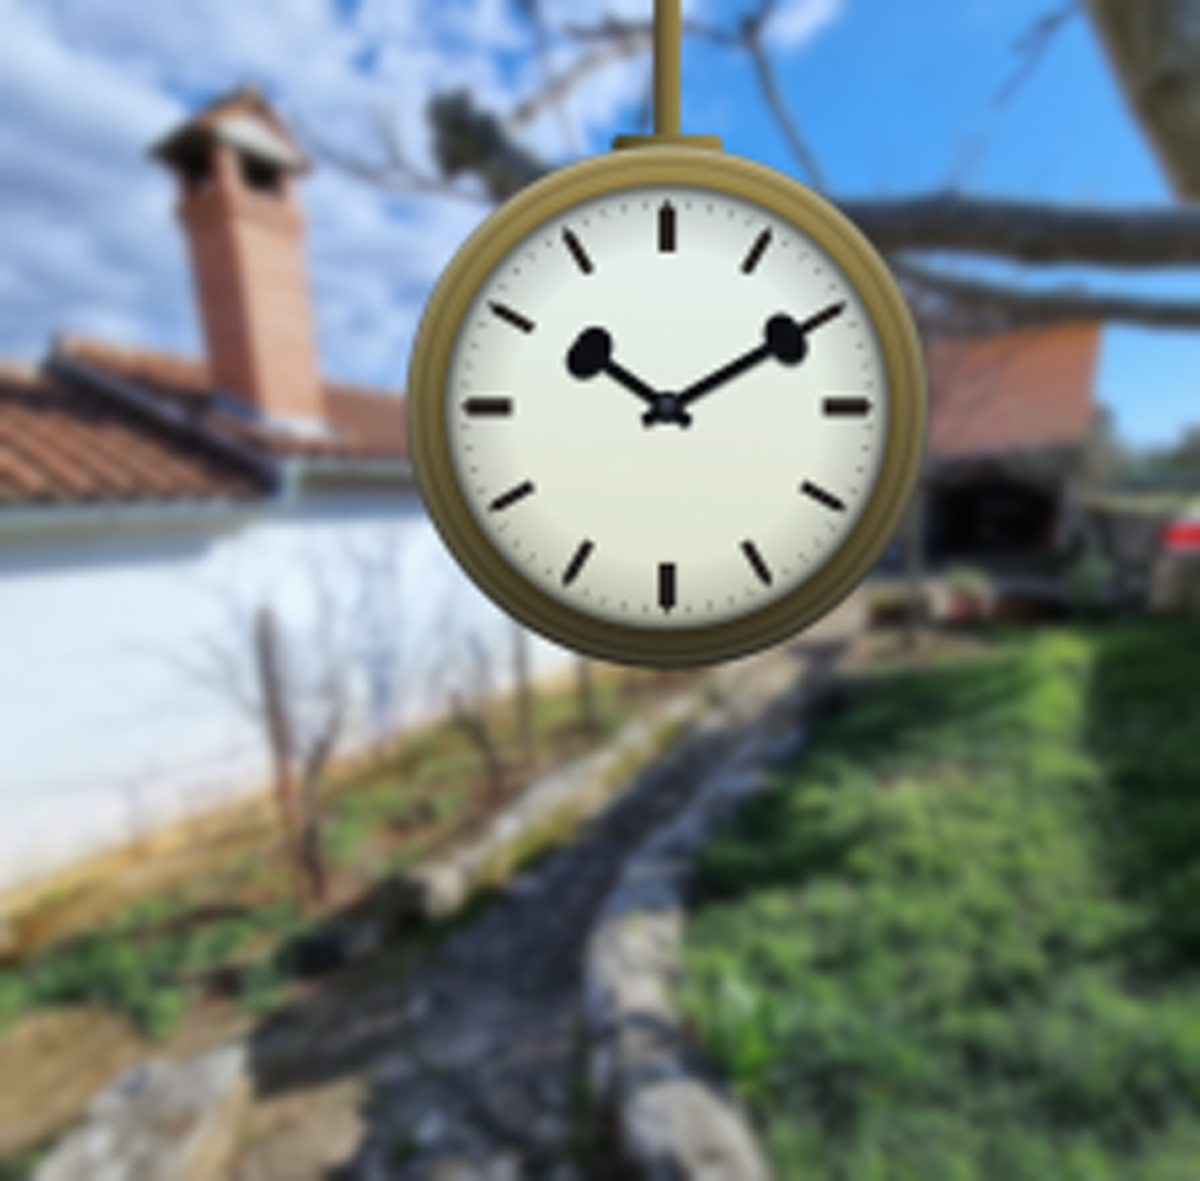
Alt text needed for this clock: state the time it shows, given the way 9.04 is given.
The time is 10.10
